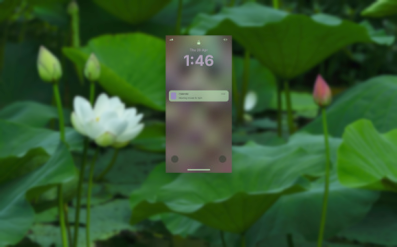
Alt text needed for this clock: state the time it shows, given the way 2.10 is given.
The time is 1.46
